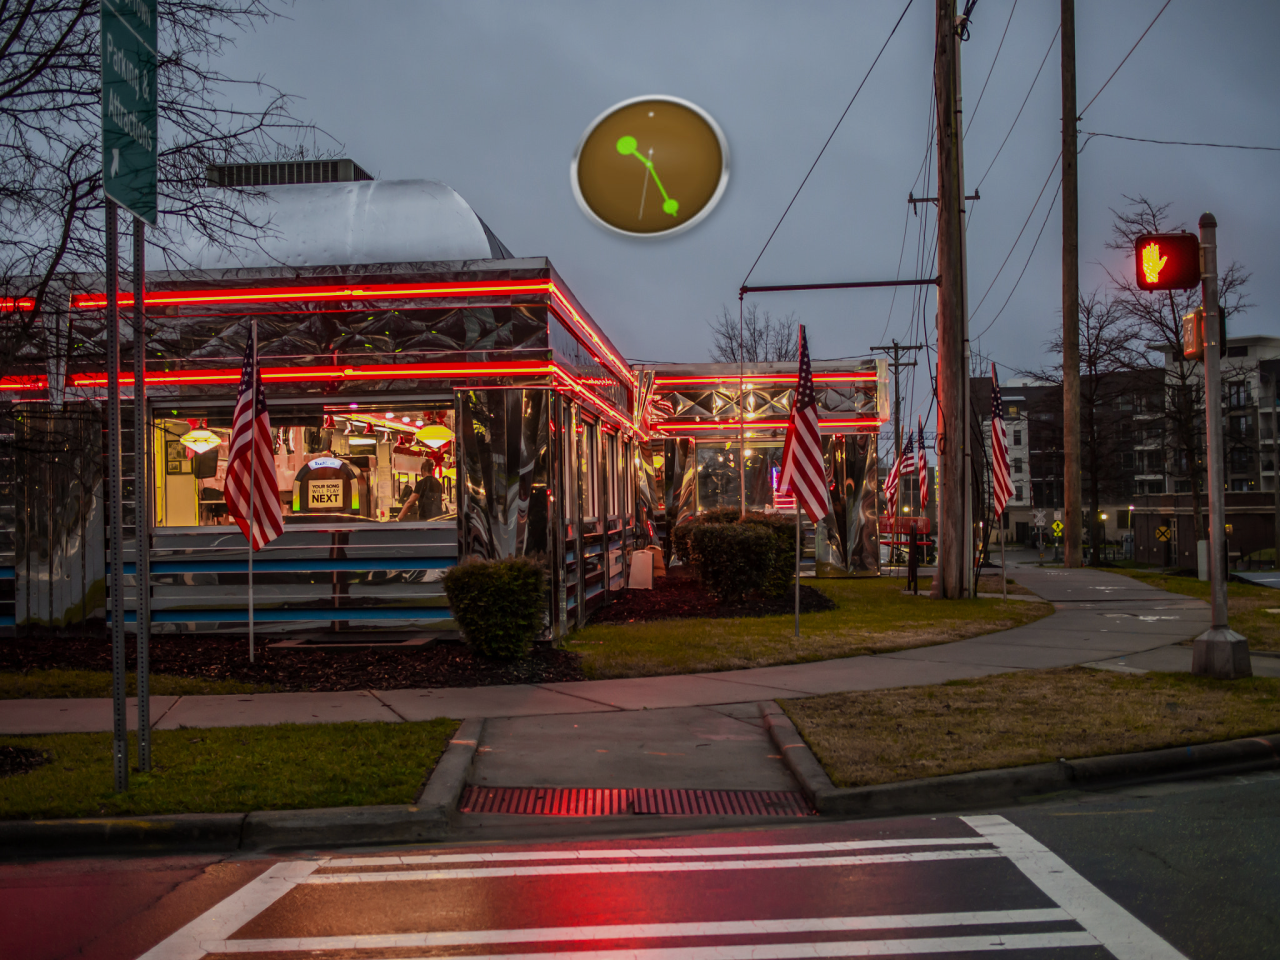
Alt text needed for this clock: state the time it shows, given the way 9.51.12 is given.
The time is 10.25.31
